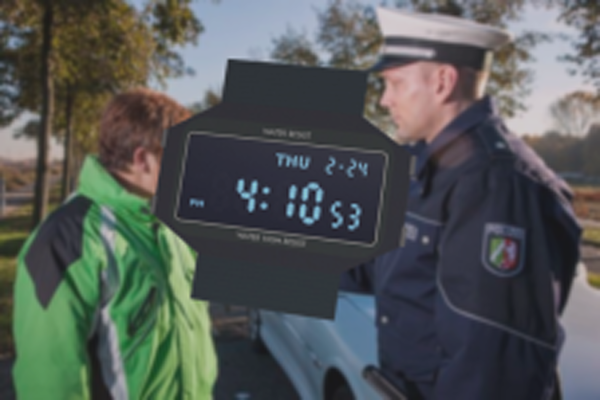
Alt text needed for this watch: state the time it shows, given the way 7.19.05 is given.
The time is 4.10.53
